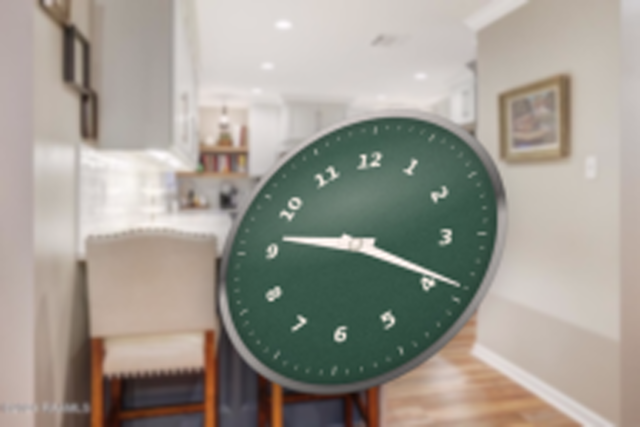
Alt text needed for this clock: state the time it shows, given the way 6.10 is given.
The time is 9.19
